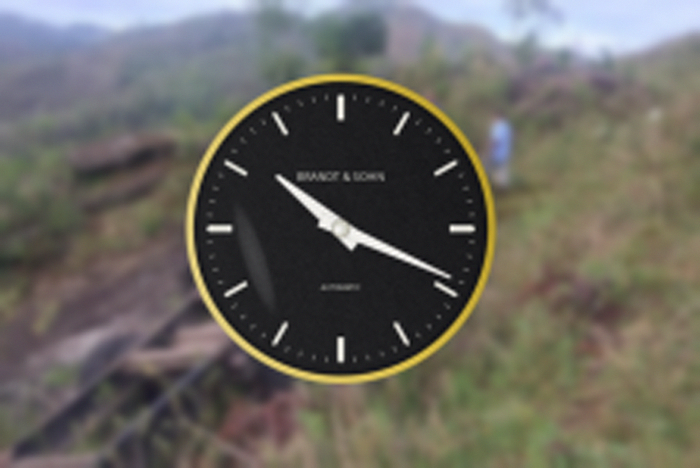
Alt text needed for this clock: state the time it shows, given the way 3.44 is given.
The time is 10.19
